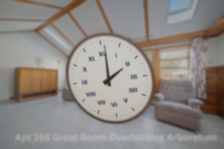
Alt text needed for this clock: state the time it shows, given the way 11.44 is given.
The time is 2.01
